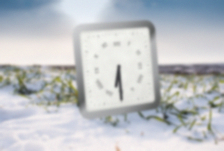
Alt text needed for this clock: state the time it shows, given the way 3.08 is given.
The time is 6.30
